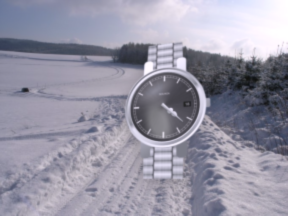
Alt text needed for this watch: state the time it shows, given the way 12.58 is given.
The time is 4.22
